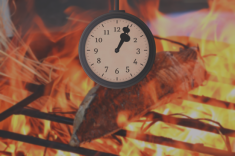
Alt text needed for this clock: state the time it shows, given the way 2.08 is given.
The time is 1.04
